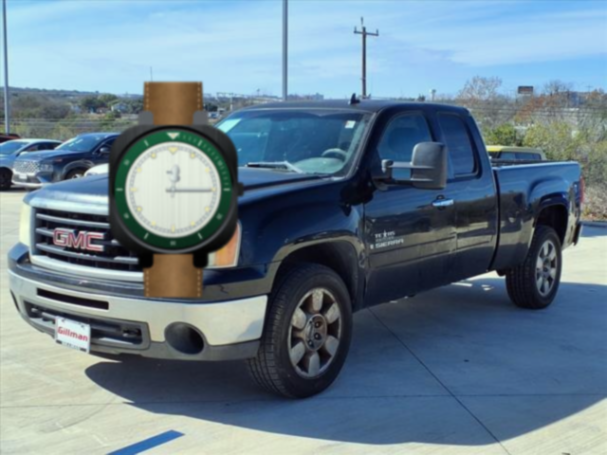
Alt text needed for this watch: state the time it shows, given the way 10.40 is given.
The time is 12.15
